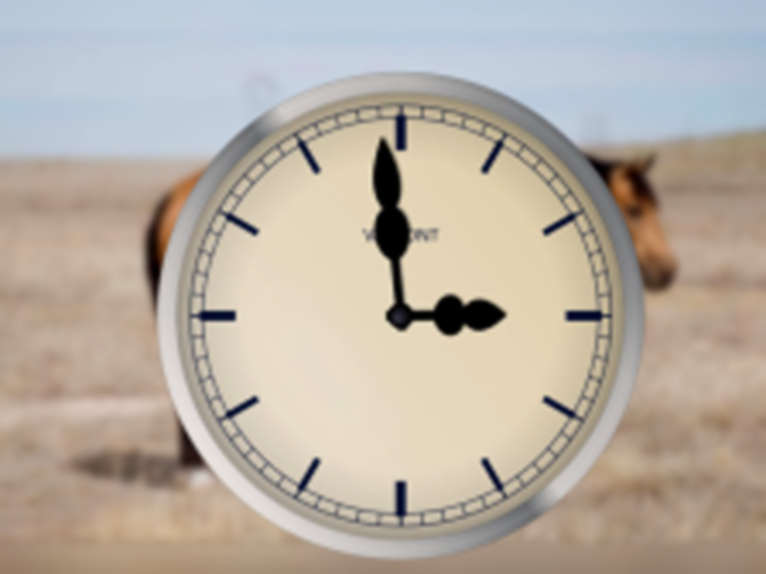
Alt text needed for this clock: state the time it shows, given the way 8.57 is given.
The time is 2.59
